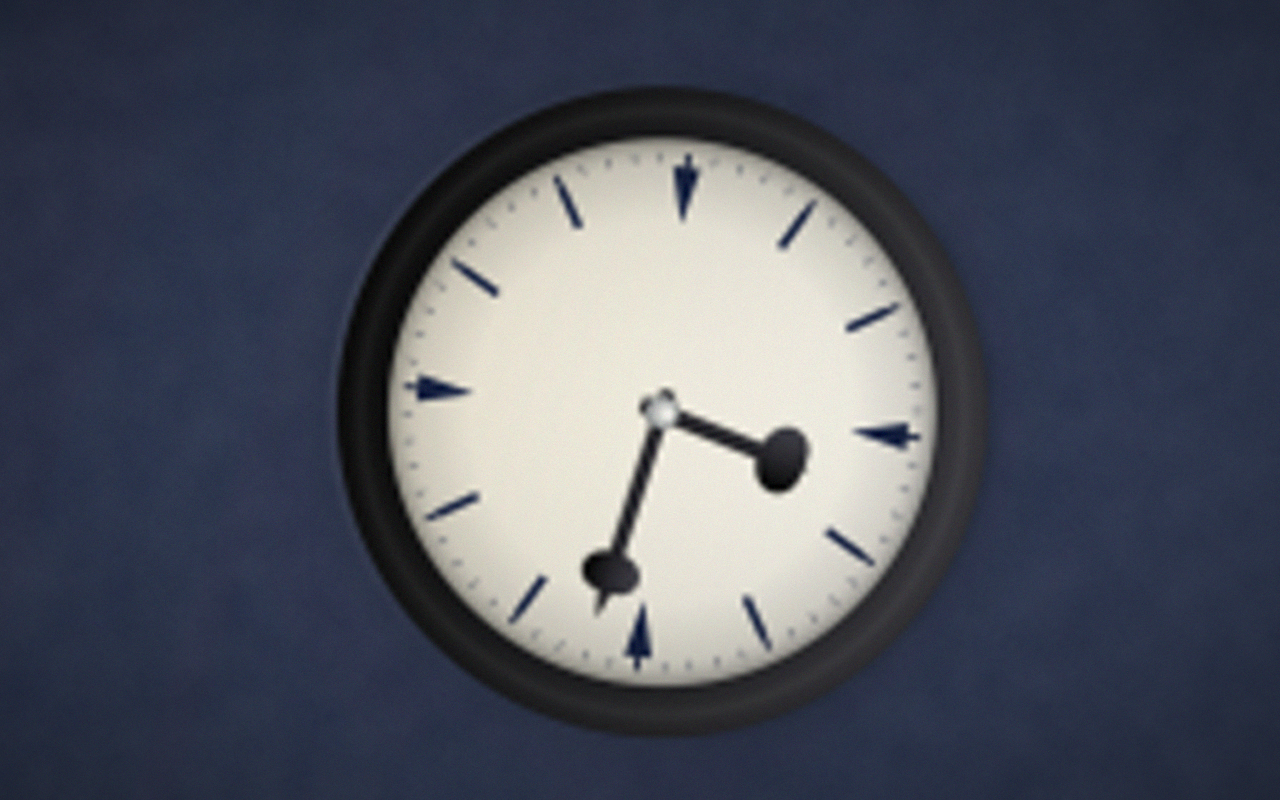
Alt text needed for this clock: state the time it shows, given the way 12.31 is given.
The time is 3.32
